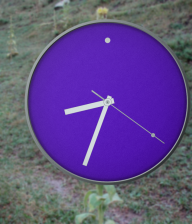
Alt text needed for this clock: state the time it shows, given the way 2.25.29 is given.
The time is 8.33.21
